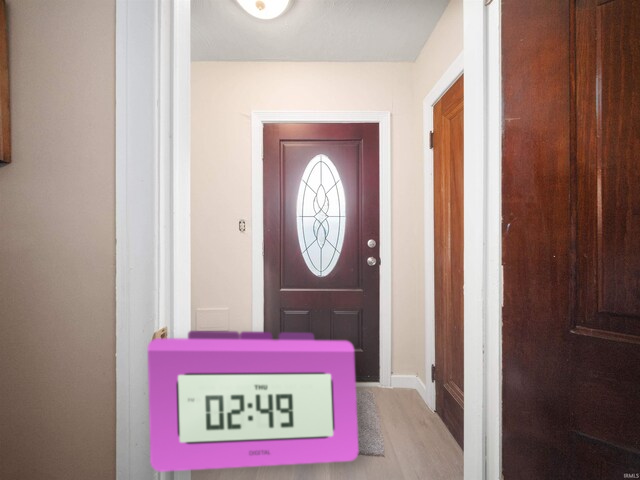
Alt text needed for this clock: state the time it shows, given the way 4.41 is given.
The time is 2.49
